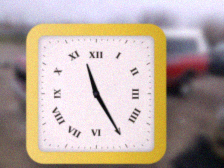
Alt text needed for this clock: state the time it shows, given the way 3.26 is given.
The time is 11.25
